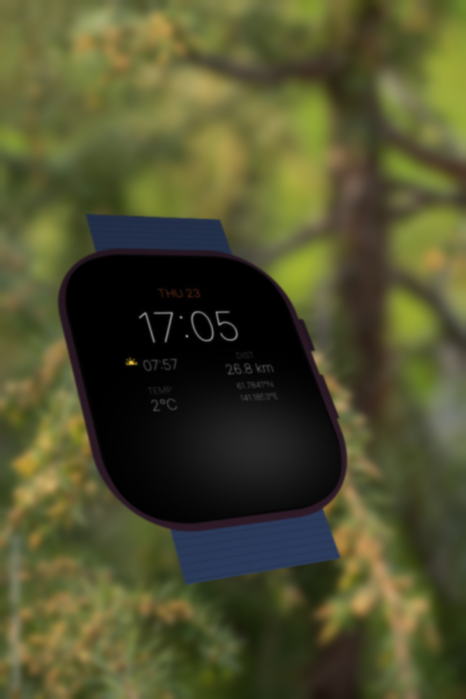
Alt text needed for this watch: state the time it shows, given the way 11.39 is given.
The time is 17.05
